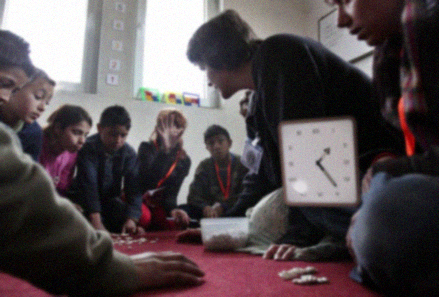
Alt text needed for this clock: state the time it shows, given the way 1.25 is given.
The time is 1.24
